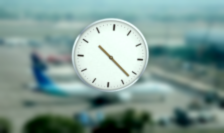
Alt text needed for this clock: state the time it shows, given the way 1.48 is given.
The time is 10.22
